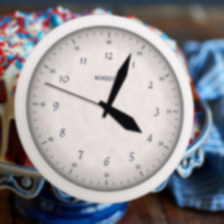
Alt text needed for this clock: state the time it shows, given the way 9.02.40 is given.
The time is 4.03.48
